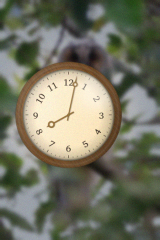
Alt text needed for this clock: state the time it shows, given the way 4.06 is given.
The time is 8.02
